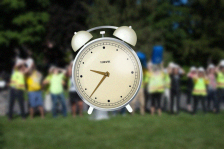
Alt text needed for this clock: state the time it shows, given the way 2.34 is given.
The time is 9.37
